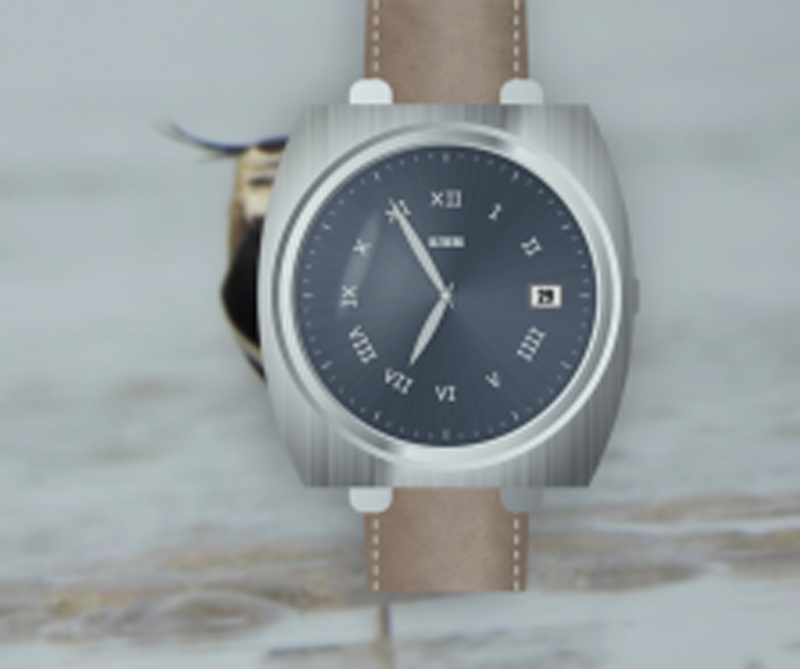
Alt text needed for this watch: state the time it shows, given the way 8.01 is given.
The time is 6.55
